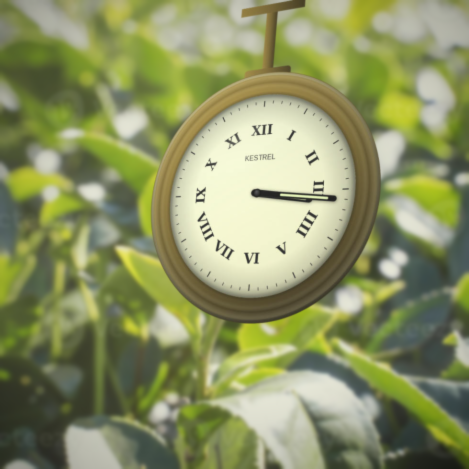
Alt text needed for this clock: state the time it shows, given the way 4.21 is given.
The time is 3.16
